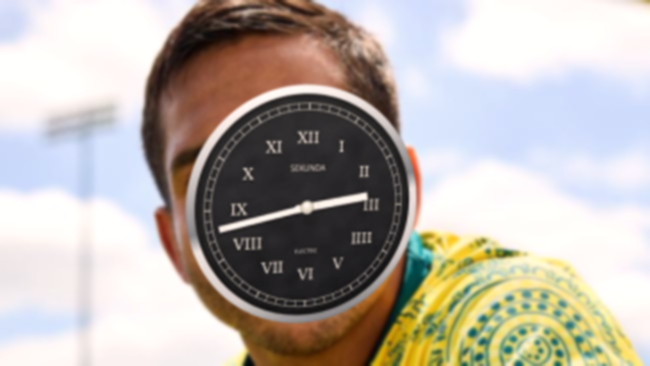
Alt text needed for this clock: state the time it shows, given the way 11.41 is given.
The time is 2.43
